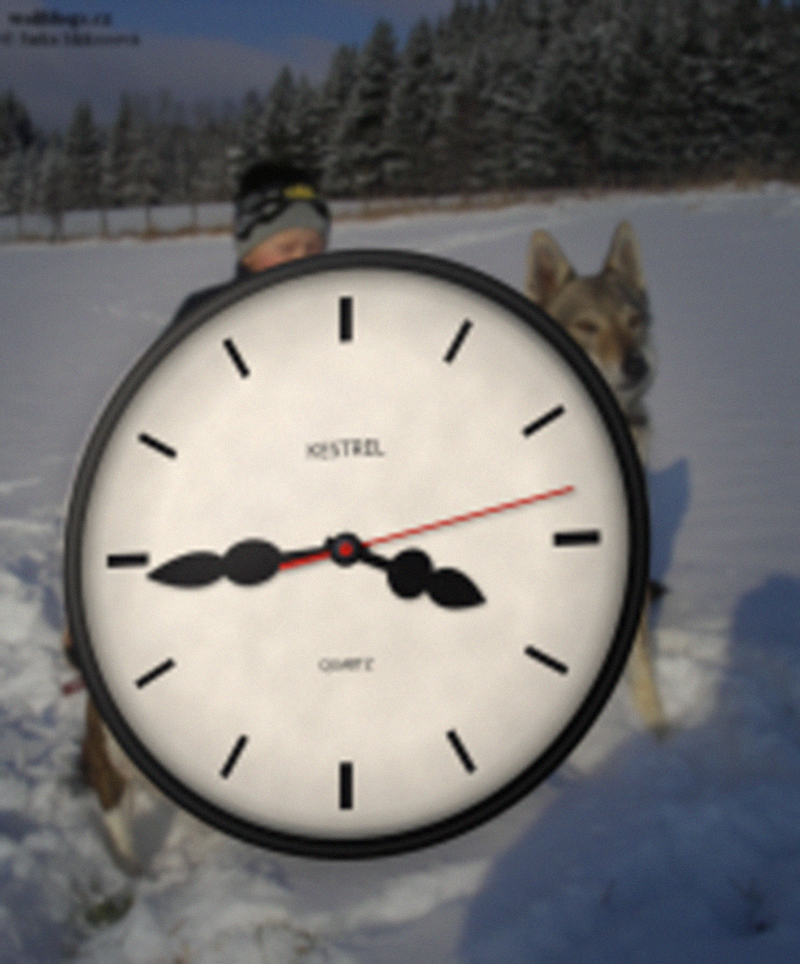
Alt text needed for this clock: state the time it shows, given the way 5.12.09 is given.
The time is 3.44.13
